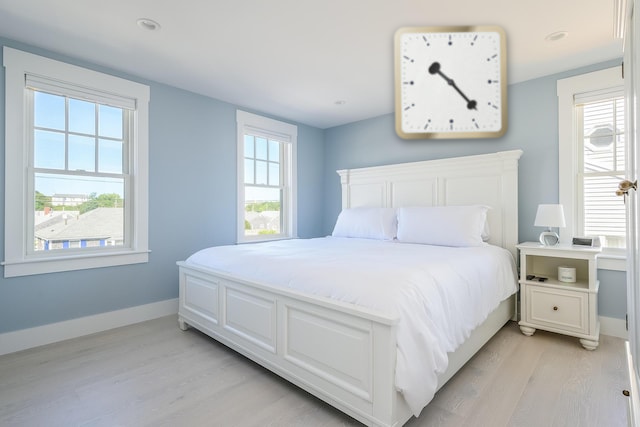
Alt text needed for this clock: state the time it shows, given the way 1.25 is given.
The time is 10.23
